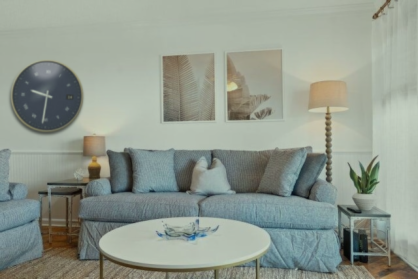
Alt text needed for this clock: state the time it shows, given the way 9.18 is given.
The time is 9.31
